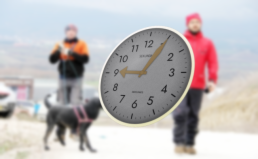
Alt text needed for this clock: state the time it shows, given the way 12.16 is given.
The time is 9.05
